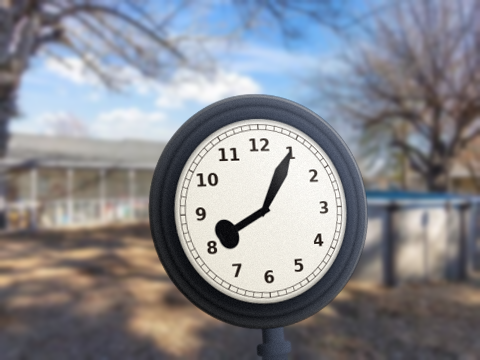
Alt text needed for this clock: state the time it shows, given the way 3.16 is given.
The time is 8.05
